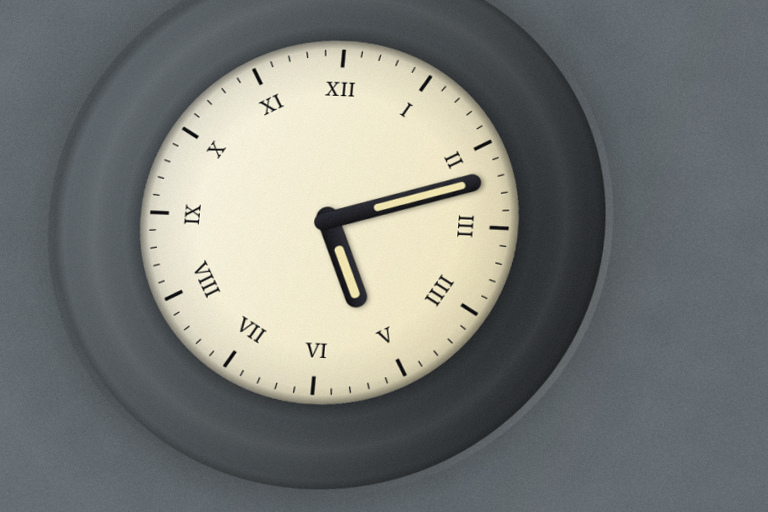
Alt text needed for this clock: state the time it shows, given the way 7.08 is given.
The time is 5.12
